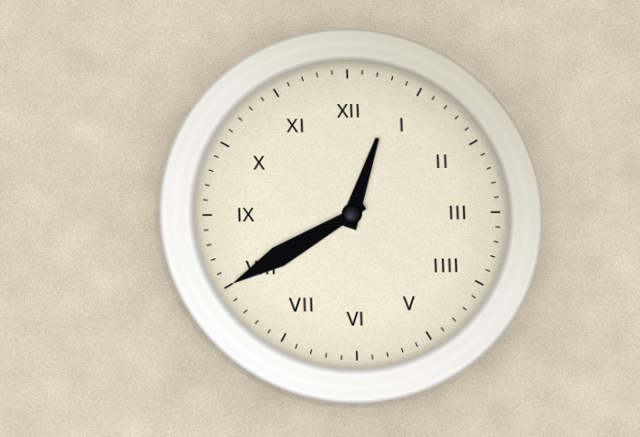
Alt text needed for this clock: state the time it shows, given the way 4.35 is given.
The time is 12.40
